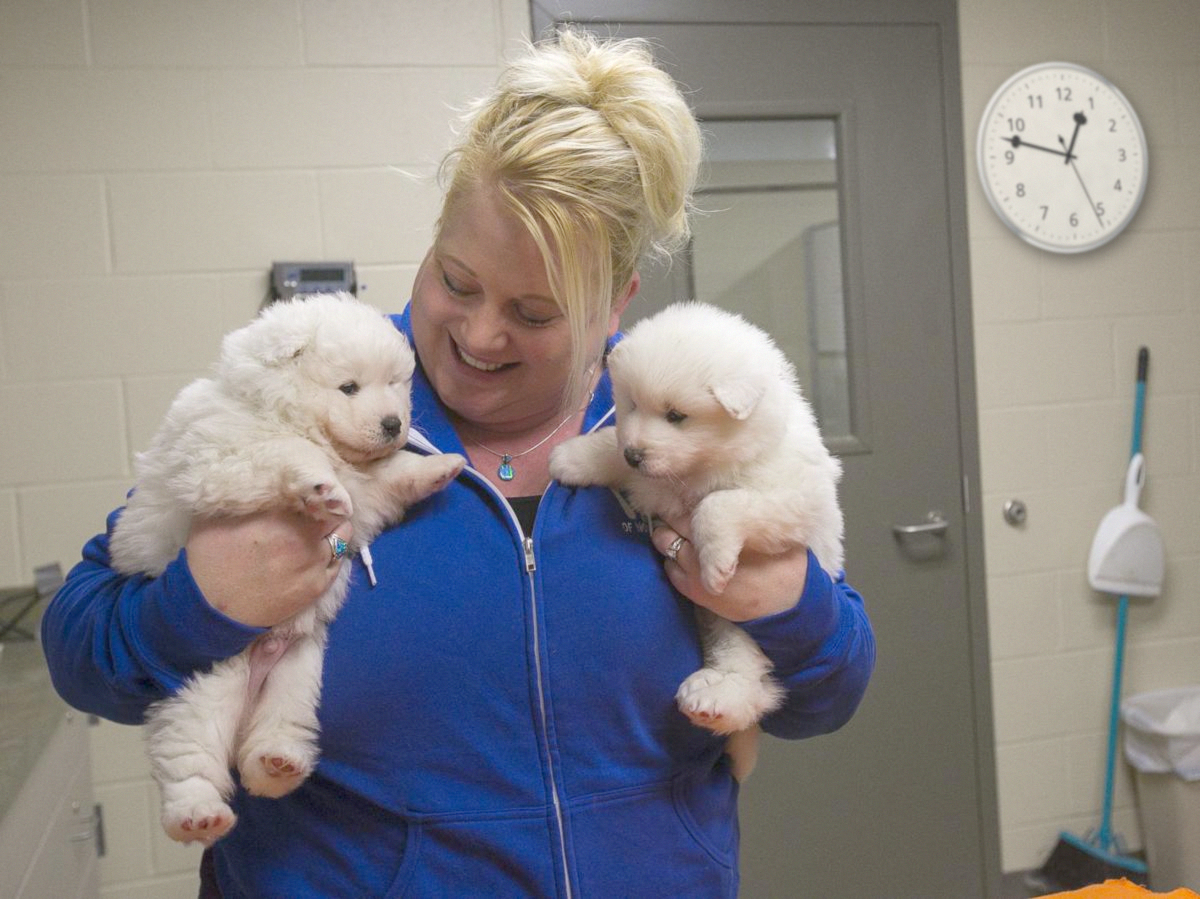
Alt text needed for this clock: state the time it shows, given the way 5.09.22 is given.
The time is 12.47.26
